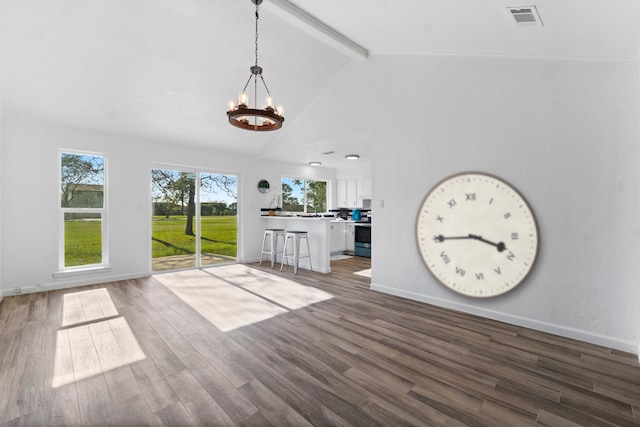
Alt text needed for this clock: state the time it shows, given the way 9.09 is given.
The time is 3.45
